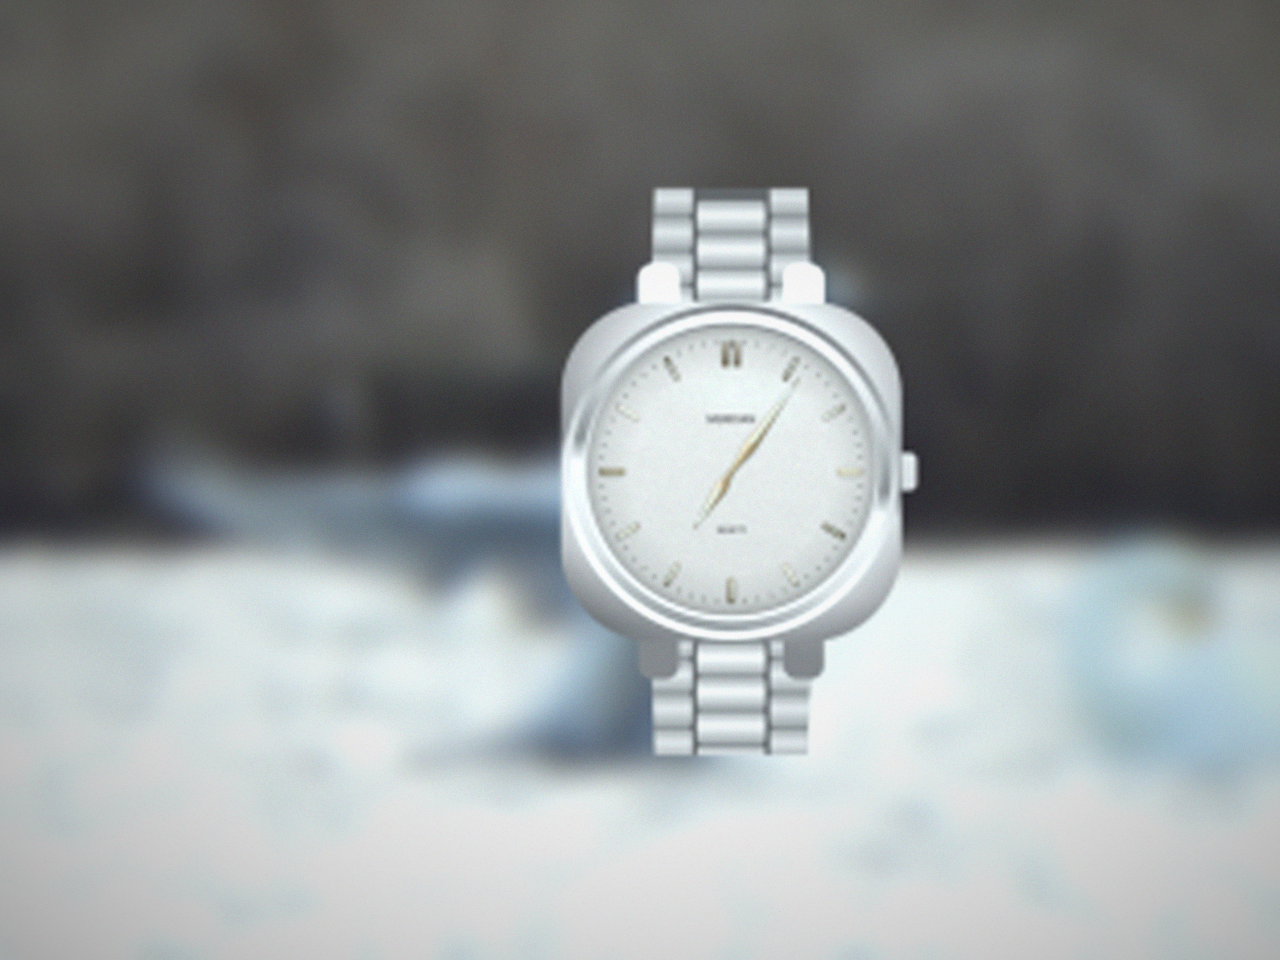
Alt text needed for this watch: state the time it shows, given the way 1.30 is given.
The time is 7.06
